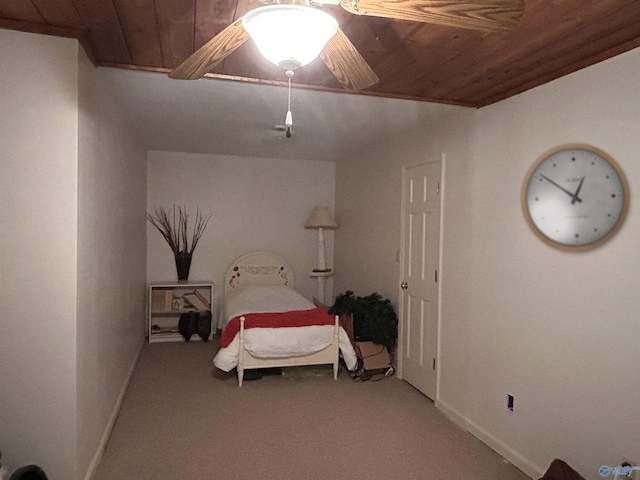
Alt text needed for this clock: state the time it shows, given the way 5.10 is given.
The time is 12.51
